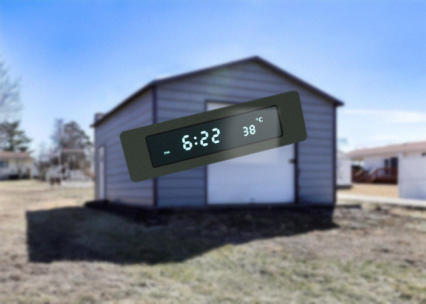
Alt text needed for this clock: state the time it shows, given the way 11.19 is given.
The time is 6.22
